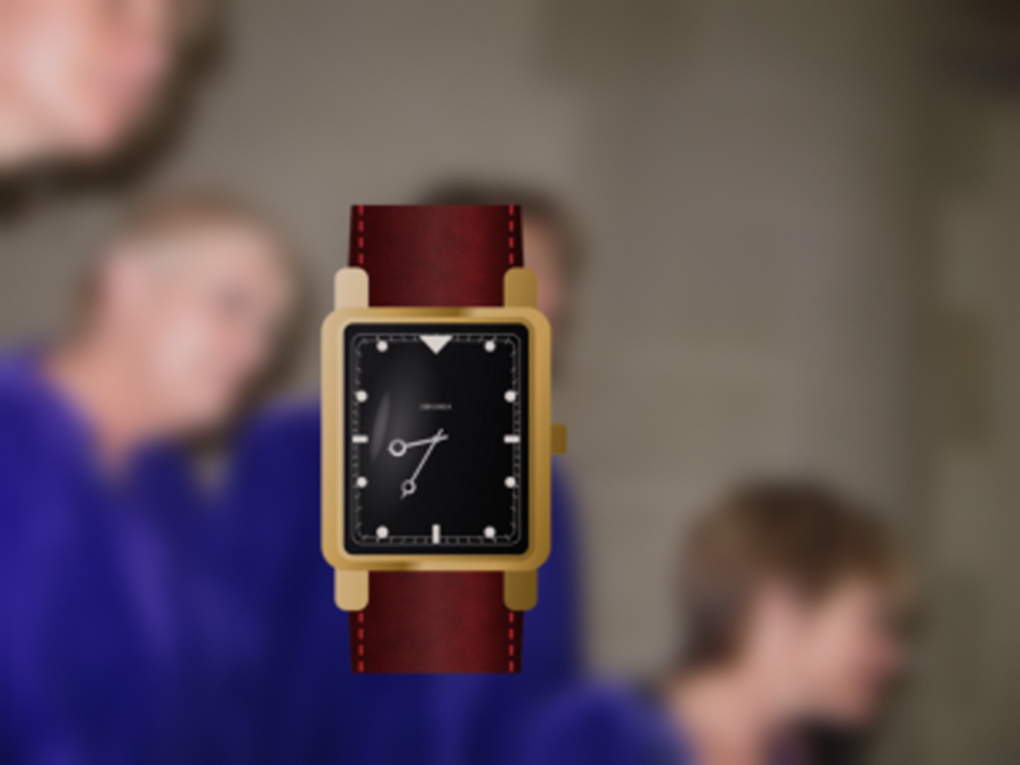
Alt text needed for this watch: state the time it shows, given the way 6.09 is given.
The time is 8.35
